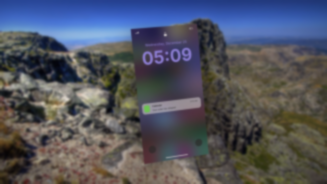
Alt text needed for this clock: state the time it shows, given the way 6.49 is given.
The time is 5.09
